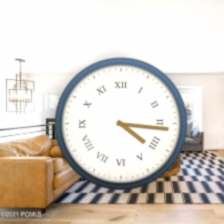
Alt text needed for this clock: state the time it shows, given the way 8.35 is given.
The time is 4.16
